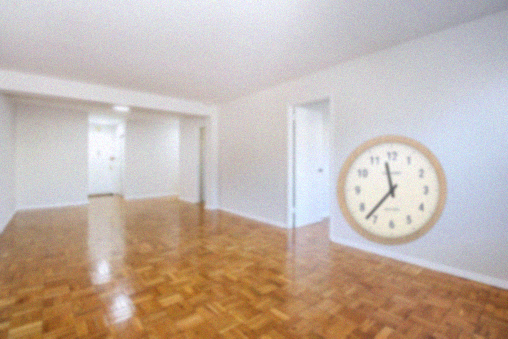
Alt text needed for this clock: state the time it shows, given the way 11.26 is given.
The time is 11.37
